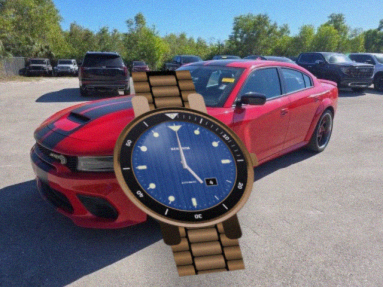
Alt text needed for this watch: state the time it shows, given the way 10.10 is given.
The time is 5.00
